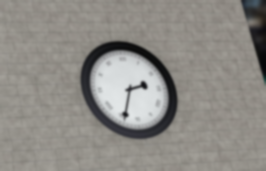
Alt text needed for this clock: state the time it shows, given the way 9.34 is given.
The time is 2.34
